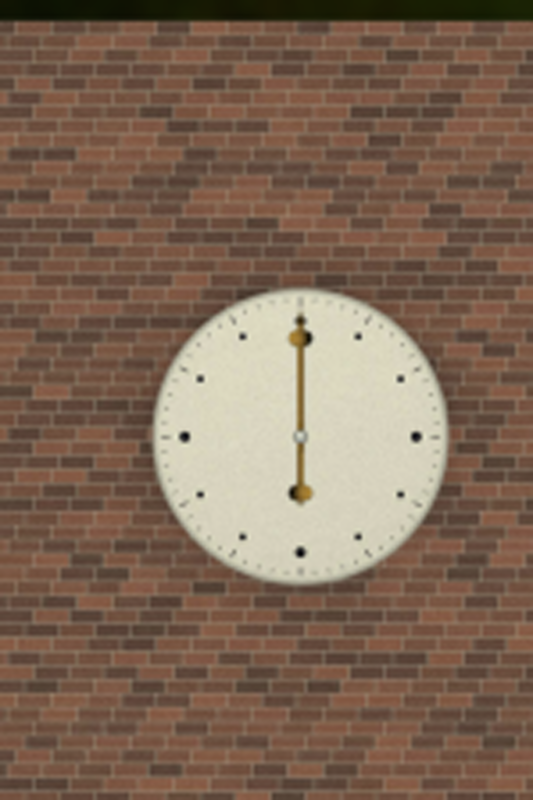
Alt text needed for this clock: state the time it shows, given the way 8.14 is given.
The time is 6.00
